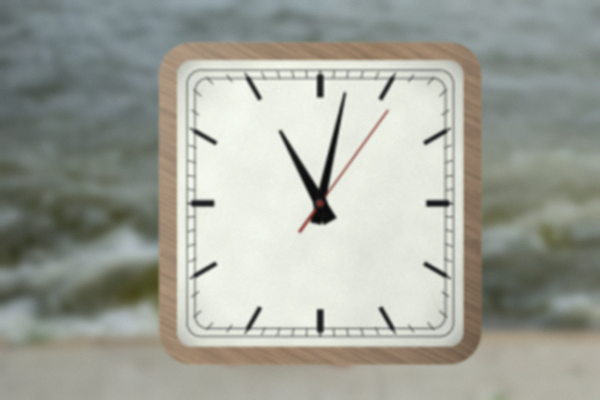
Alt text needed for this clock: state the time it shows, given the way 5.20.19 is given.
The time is 11.02.06
